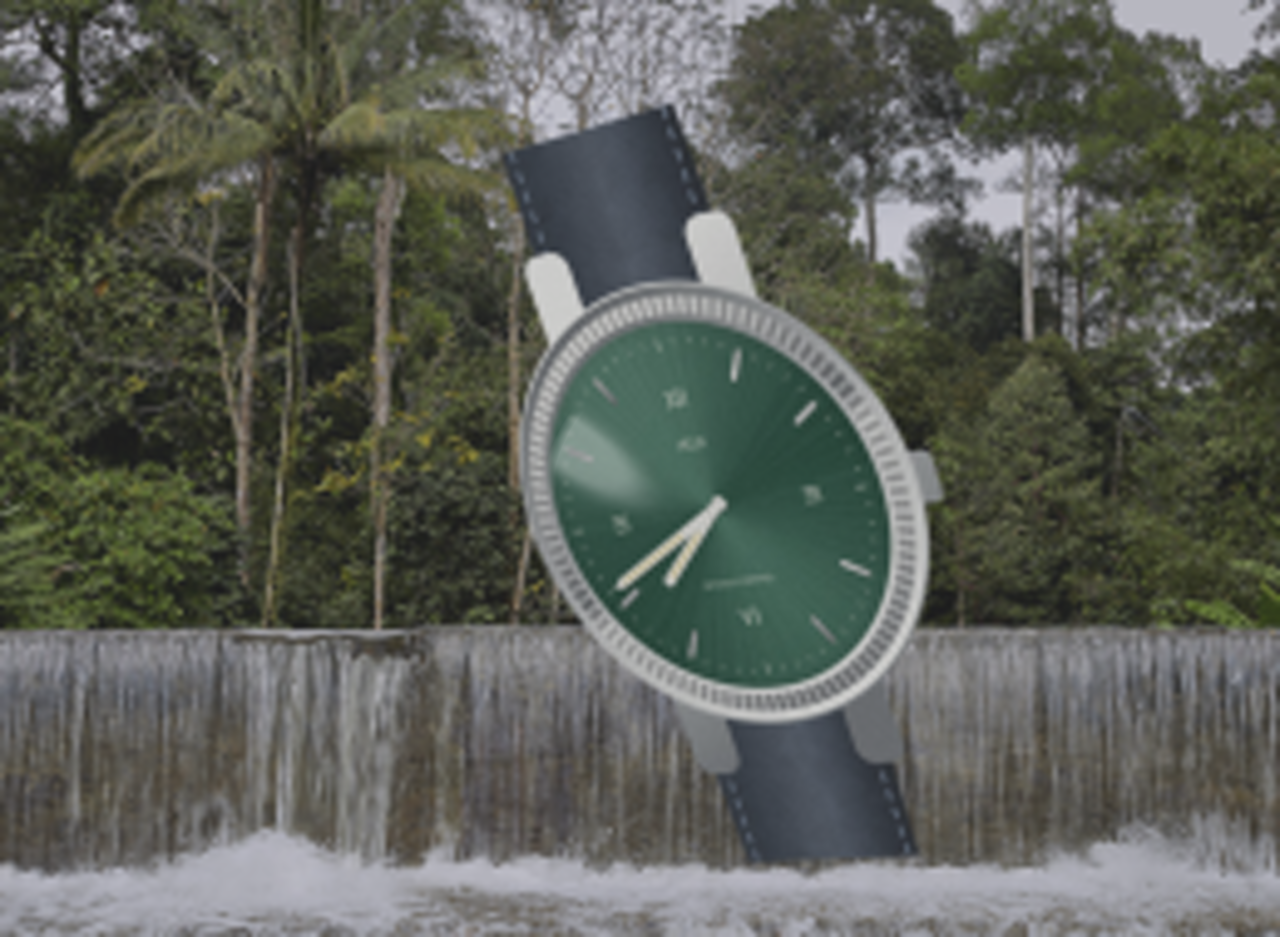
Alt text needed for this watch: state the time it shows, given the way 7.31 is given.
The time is 7.41
